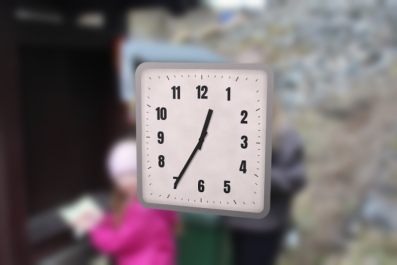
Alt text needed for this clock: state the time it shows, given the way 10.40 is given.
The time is 12.35
